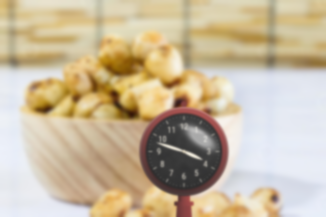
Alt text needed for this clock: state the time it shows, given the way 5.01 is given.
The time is 3.48
